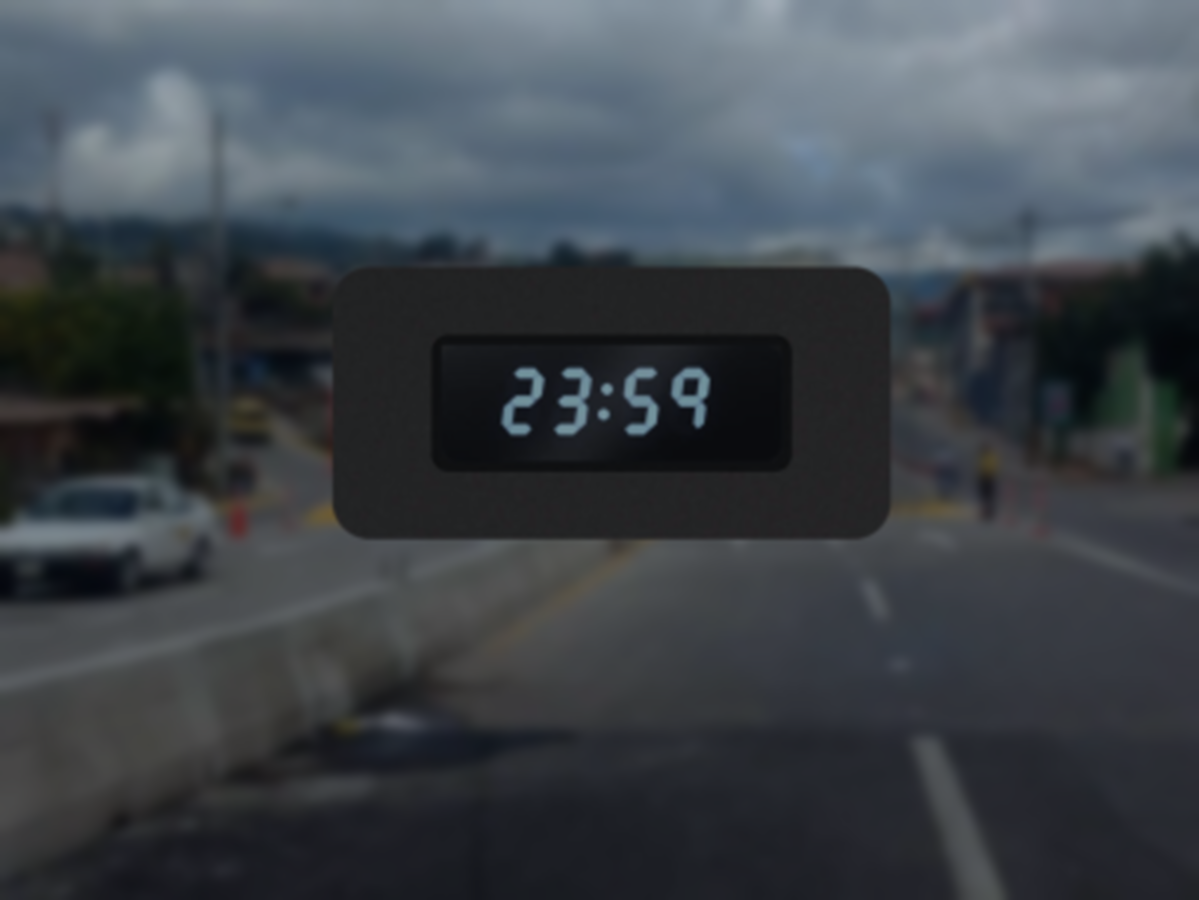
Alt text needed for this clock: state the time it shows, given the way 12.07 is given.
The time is 23.59
